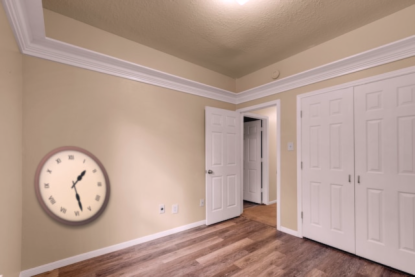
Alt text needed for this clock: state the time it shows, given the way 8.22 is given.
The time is 1.28
